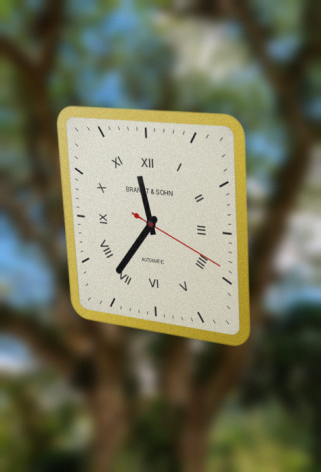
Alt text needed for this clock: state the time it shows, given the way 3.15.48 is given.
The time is 11.36.19
